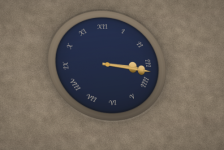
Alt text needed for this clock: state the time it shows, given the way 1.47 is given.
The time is 3.17
